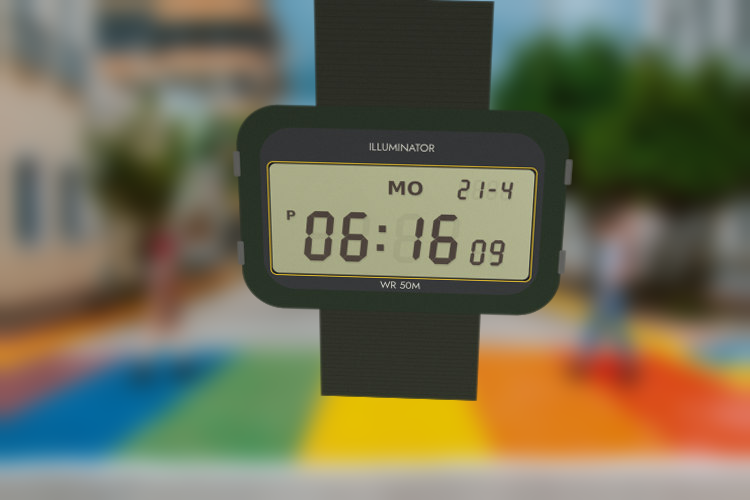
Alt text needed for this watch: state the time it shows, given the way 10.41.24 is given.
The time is 6.16.09
